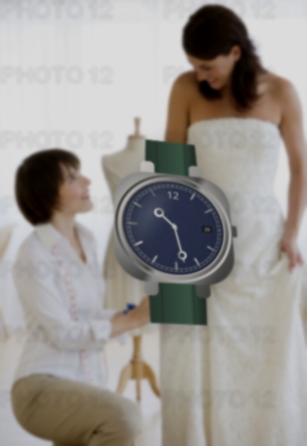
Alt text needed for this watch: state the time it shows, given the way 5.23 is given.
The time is 10.28
